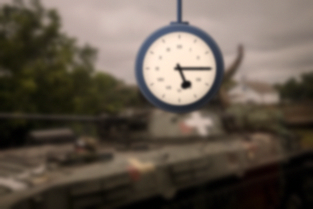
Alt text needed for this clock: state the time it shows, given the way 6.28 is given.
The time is 5.15
